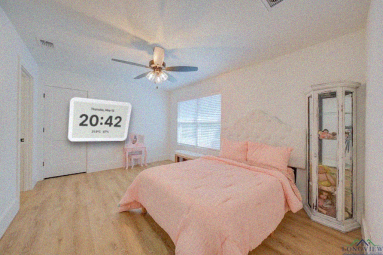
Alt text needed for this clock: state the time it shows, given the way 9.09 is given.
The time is 20.42
